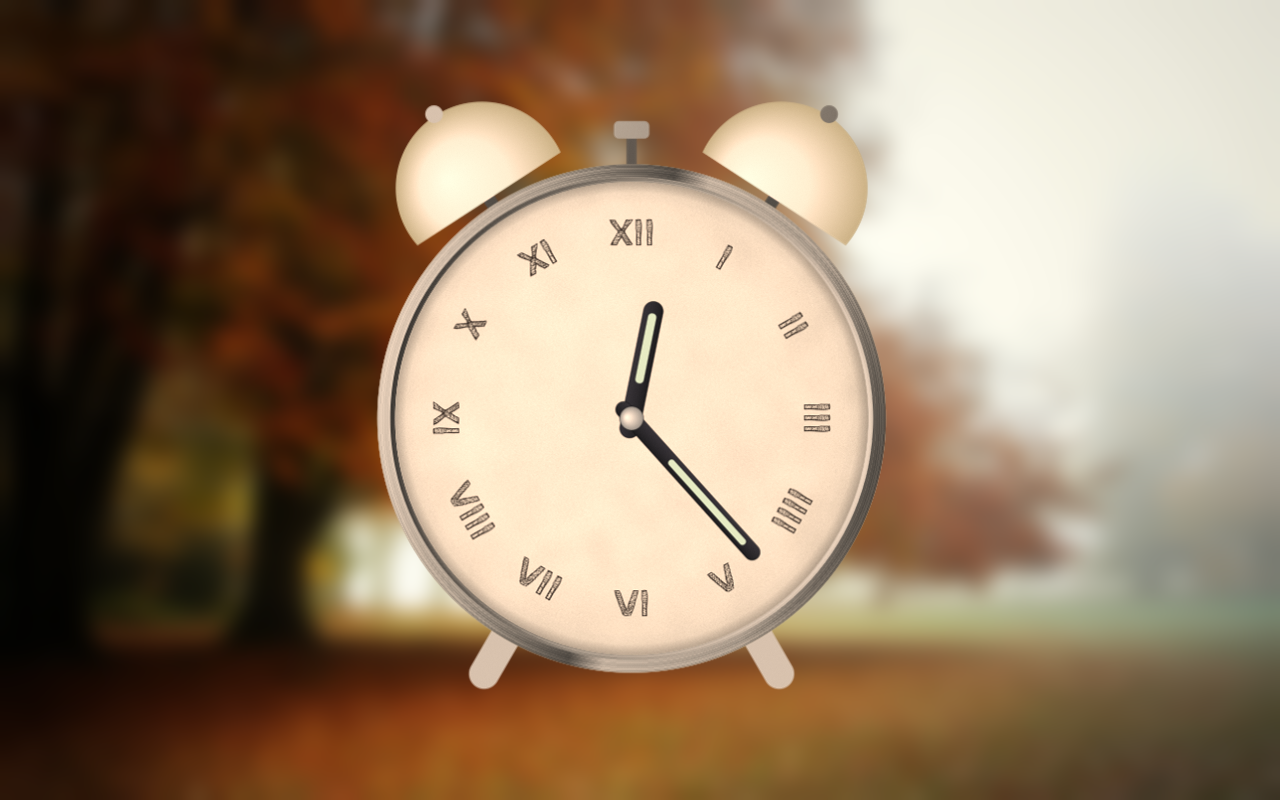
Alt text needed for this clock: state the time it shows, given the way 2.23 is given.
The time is 12.23
